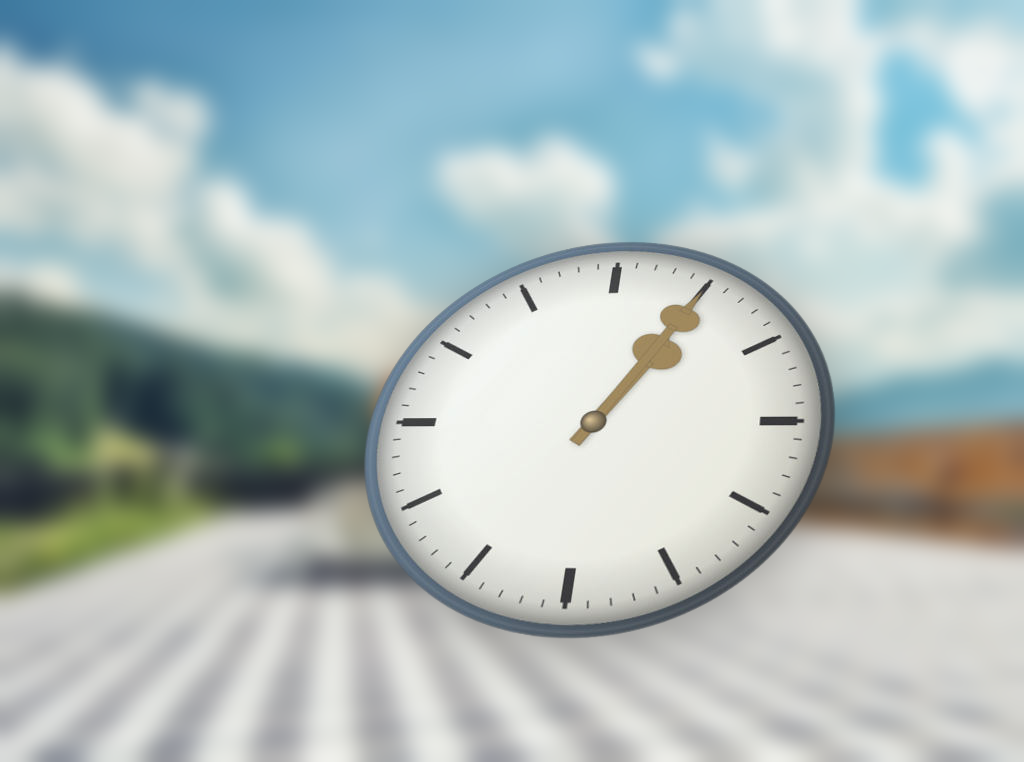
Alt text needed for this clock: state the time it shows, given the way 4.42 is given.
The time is 1.05
